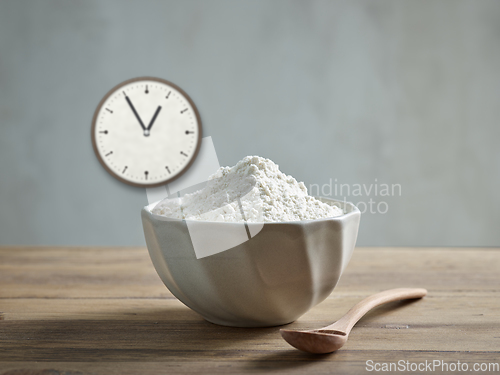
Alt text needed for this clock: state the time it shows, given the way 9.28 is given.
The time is 12.55
